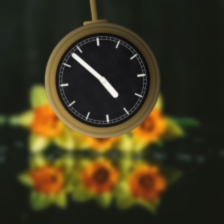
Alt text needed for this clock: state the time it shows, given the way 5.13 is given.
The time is 4.53
